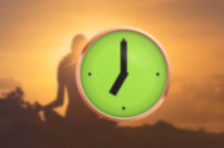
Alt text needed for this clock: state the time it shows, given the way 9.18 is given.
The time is 7.00
